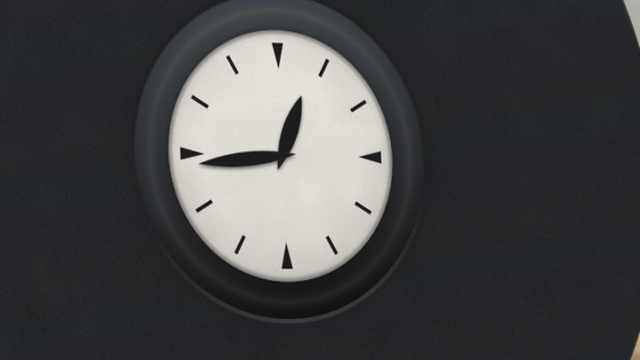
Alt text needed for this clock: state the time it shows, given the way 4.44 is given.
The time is 12.44
